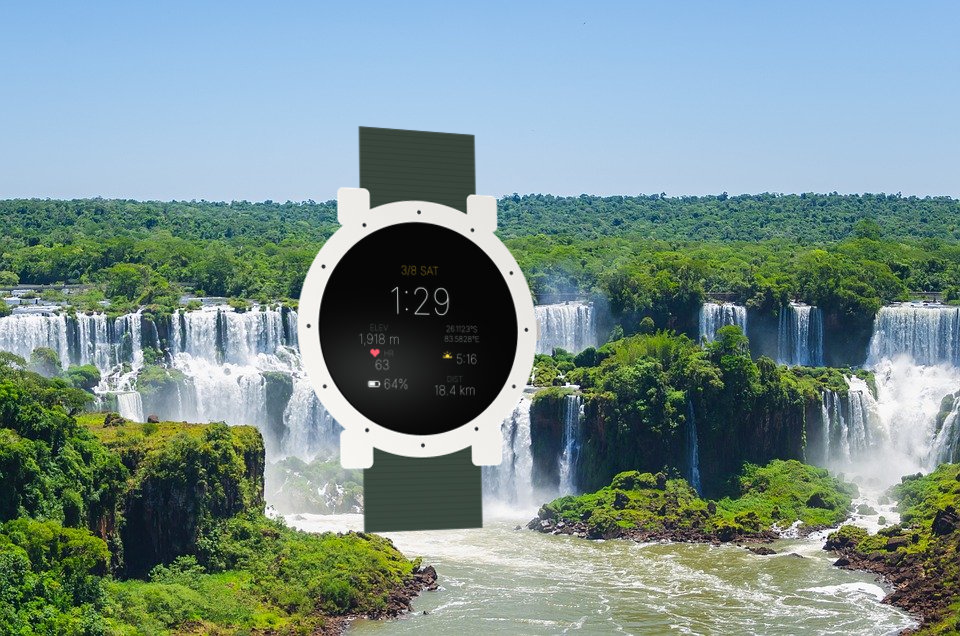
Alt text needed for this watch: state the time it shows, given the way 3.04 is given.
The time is 1.29
